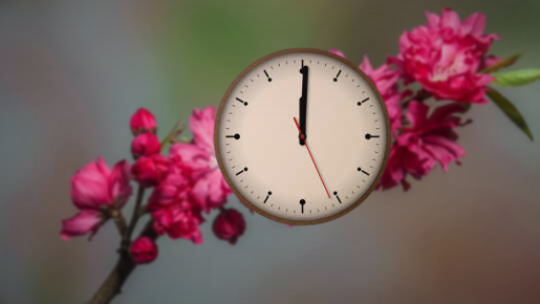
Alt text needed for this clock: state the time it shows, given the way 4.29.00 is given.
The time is 12.00.26
